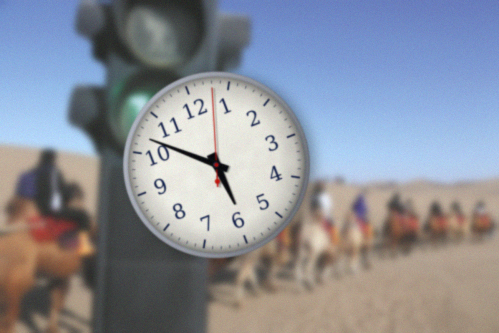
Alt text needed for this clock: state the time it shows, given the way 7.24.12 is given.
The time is 5.52.03
